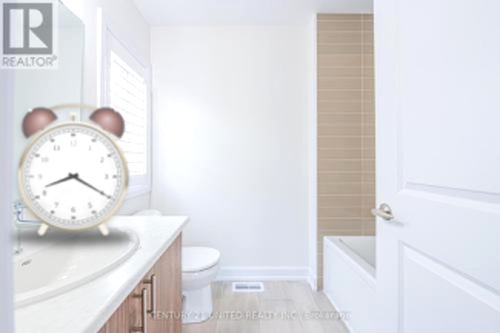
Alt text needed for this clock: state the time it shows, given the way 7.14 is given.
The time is 8.20
